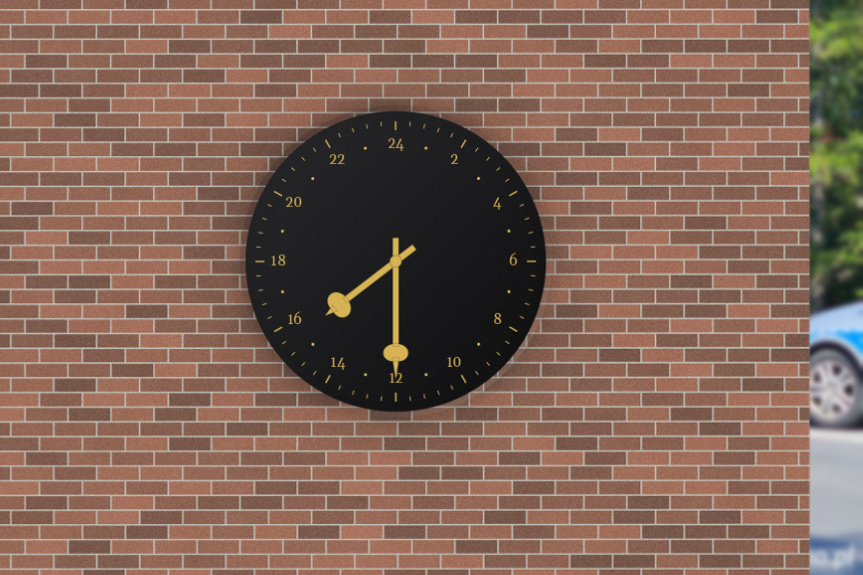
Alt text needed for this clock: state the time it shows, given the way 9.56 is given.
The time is 15.30
